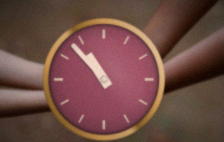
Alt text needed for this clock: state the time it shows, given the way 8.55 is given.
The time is 10.53
